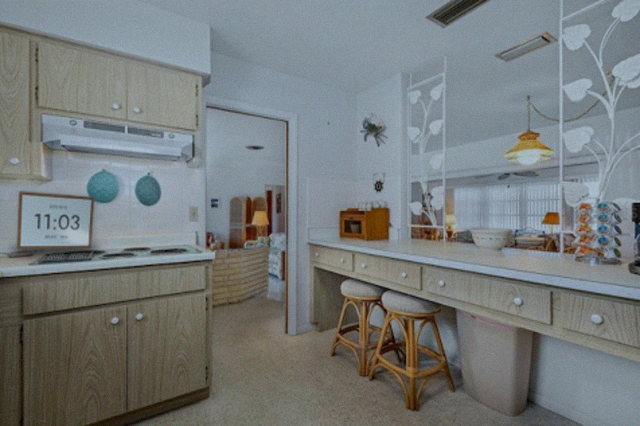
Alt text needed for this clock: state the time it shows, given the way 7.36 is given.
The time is 11.03
